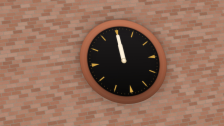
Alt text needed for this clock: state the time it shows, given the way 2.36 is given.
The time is 12.00
